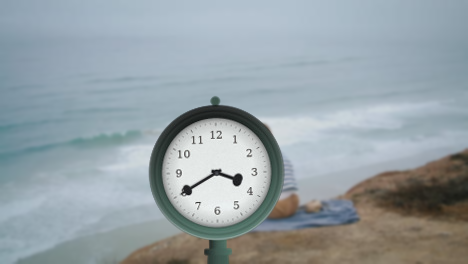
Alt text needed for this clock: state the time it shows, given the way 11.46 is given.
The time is 3.40
